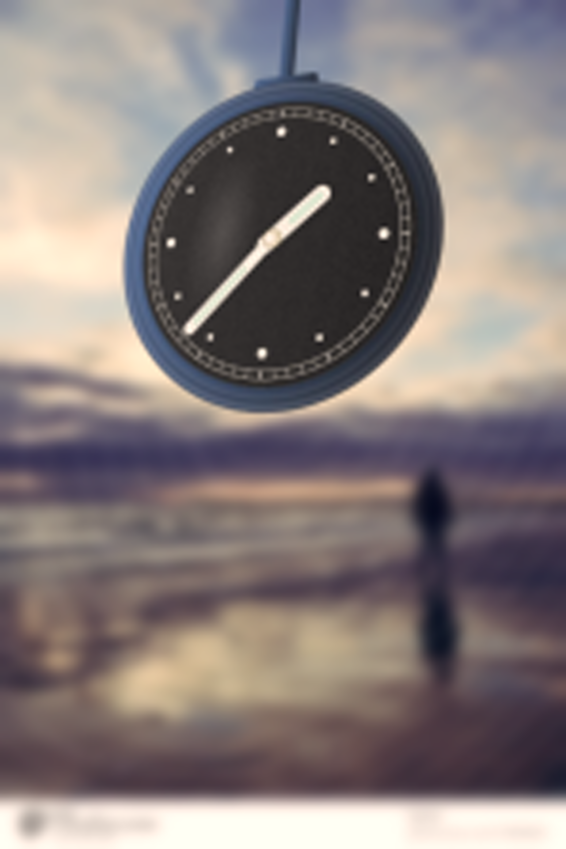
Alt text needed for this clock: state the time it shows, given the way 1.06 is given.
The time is 1.37
